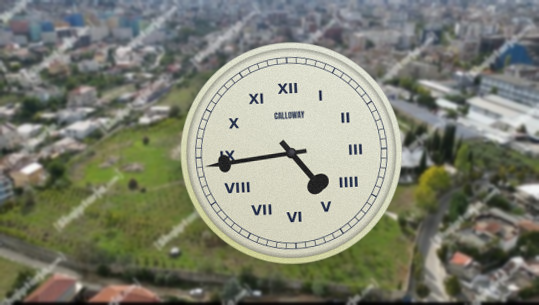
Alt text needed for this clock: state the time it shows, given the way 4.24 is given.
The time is 4.44
